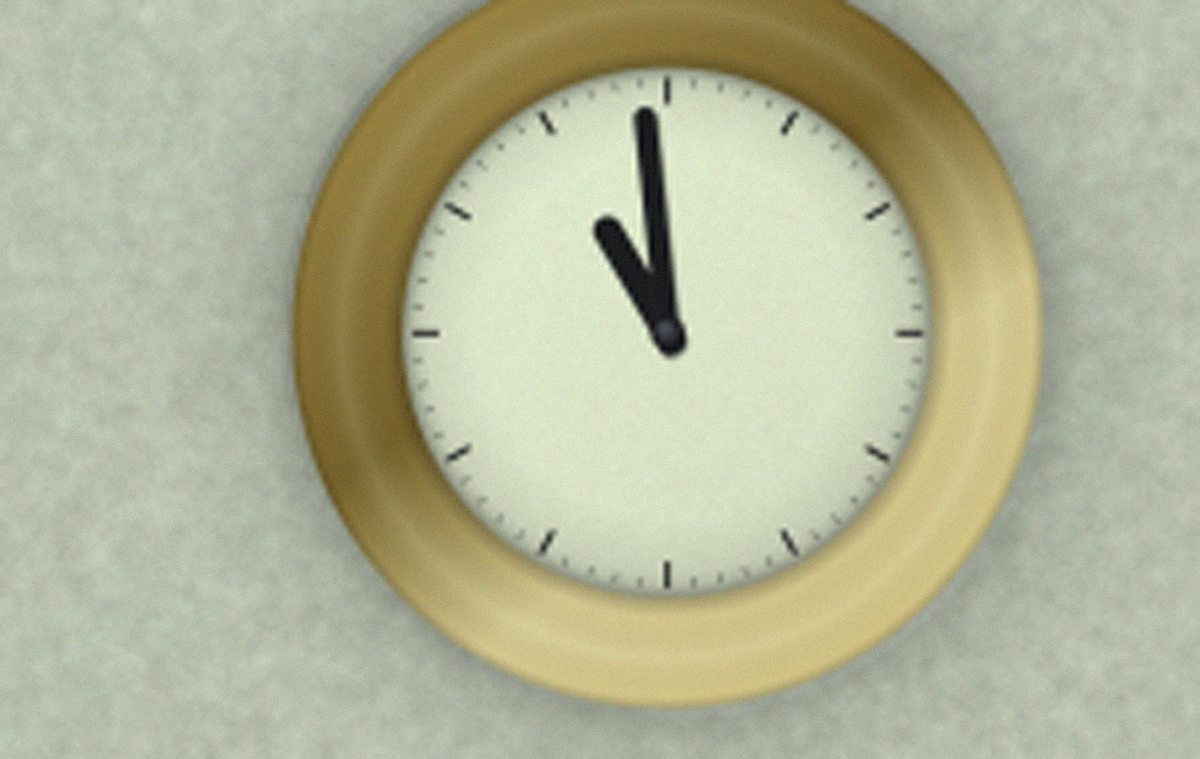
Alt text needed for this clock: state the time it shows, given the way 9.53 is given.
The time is 10.59
